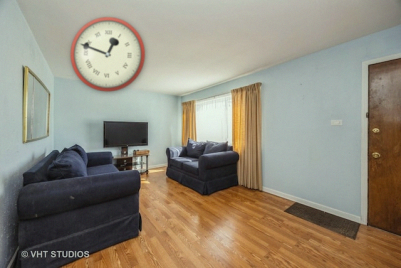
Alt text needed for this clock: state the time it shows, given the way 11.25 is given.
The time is 12.48
